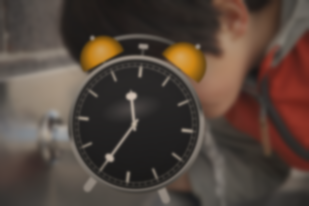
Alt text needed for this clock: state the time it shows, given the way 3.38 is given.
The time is 11.35
